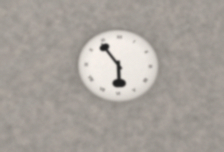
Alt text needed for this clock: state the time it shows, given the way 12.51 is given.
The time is 5.54
